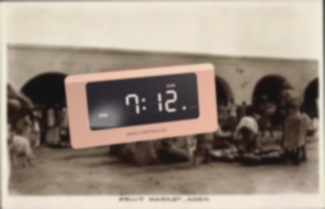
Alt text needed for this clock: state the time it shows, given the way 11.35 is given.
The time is 7.12
